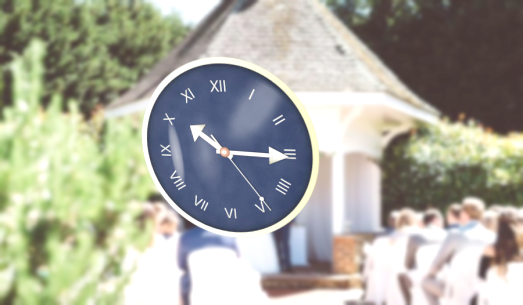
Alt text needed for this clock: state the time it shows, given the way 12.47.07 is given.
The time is 10.15.24
